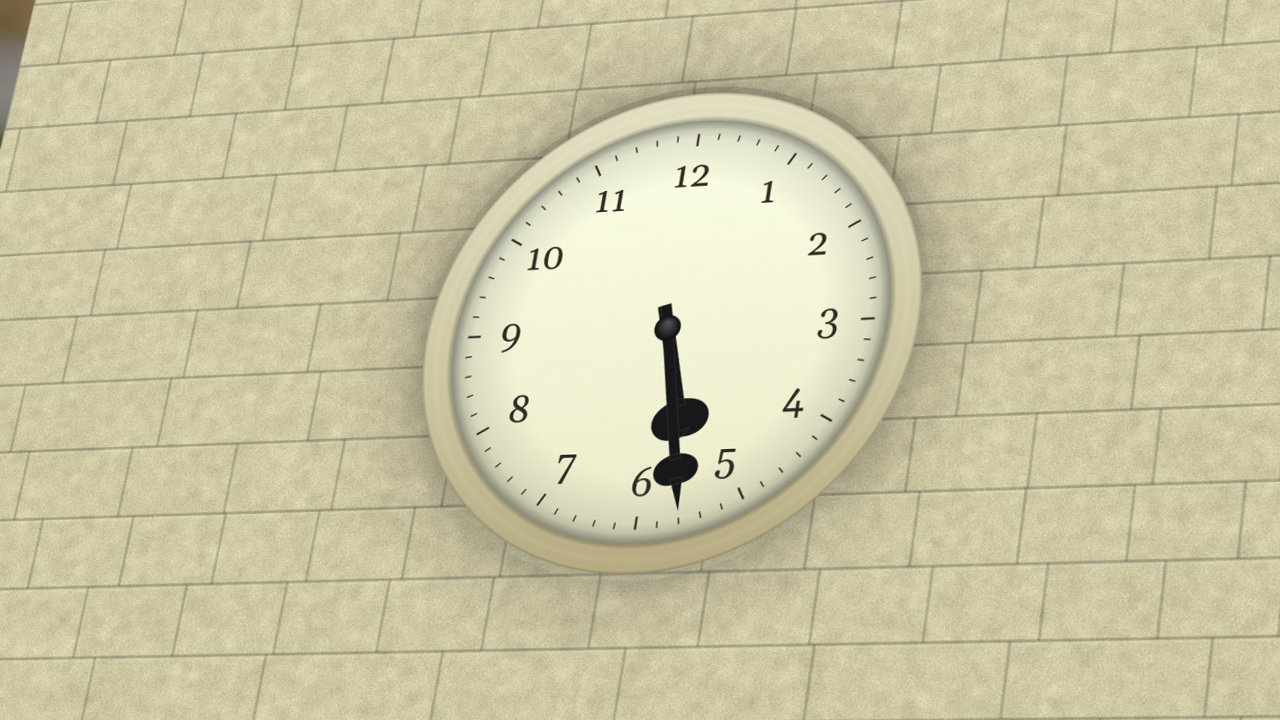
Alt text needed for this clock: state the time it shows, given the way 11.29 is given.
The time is 5.28
